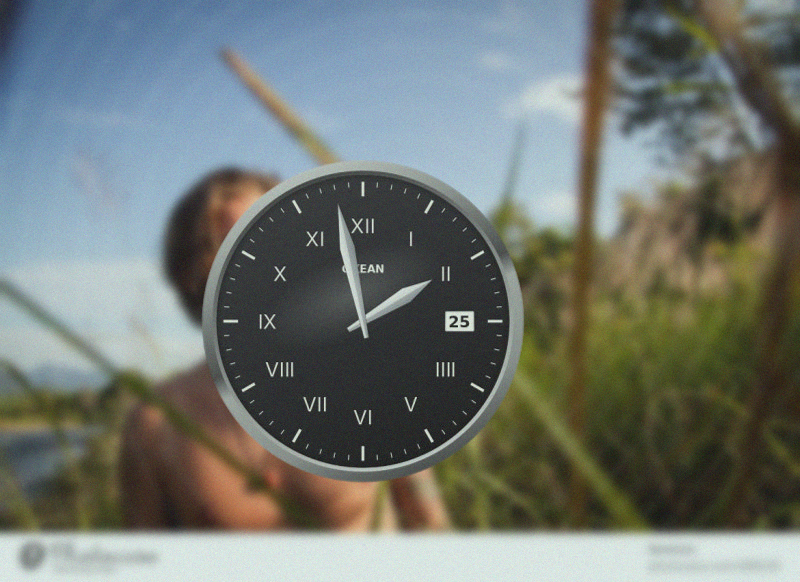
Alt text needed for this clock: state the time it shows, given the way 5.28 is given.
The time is 1.58
